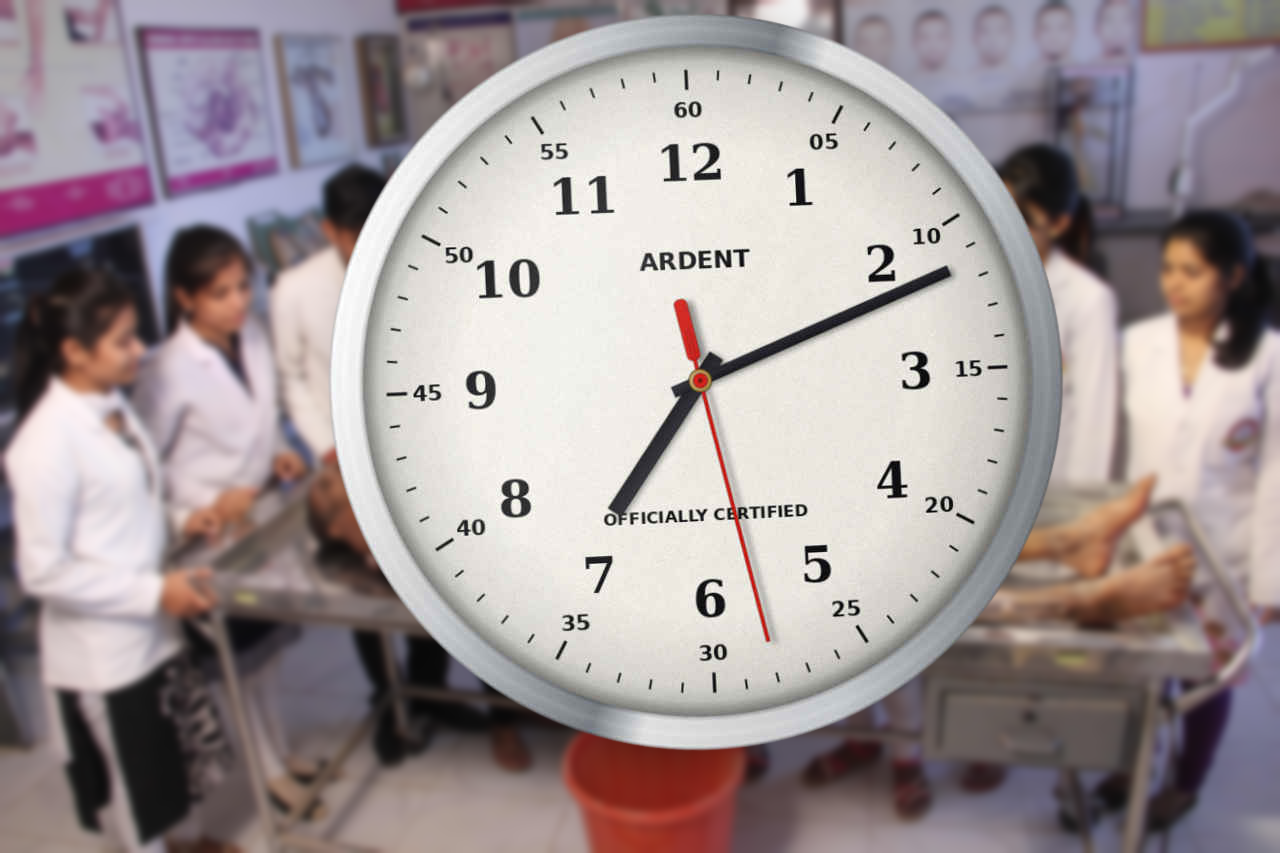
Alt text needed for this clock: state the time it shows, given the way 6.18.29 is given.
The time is 7.11.28
